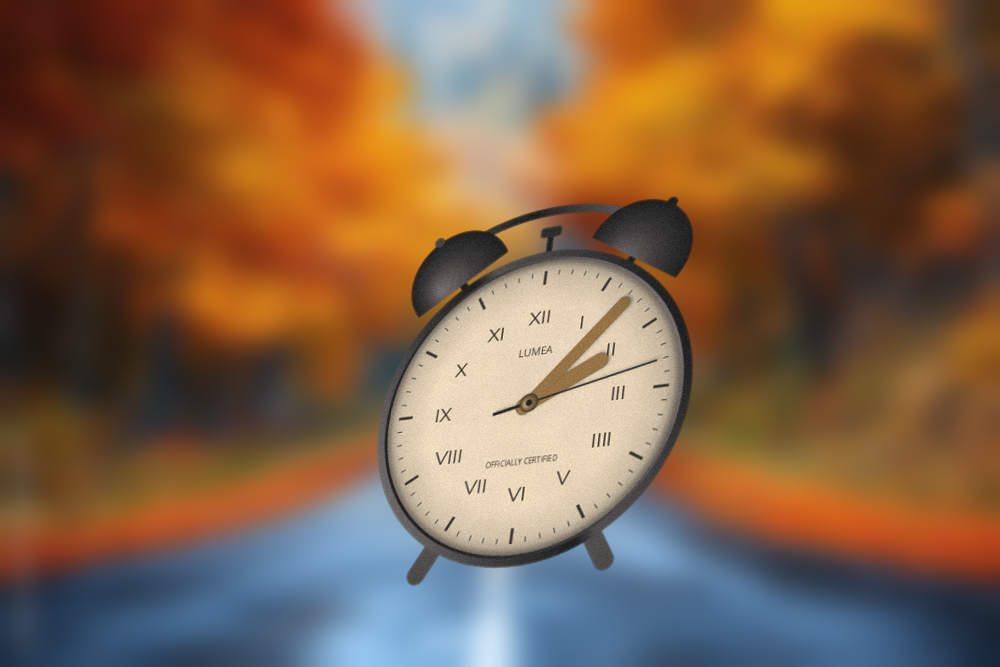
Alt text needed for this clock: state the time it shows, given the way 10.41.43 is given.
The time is 2.07.13
